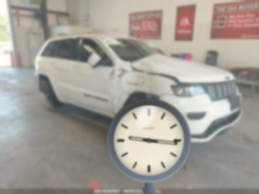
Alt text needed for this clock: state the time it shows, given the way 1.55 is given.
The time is 9.16
